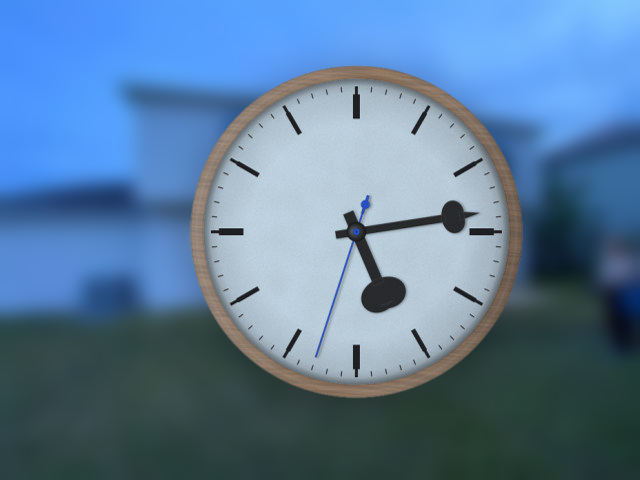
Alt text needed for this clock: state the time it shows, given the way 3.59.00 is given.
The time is 5.13.33
